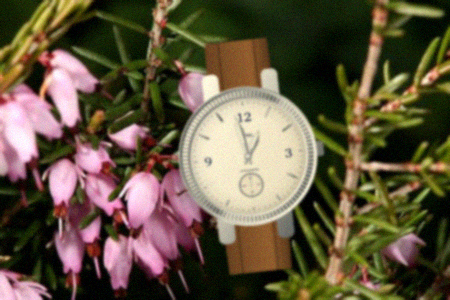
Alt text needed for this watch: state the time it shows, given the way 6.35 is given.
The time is 12.58
